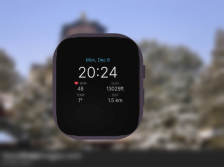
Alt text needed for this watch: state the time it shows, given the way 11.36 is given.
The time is 20.24
